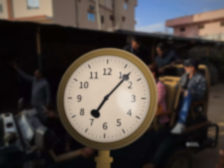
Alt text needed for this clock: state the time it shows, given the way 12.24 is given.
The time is 7.07
